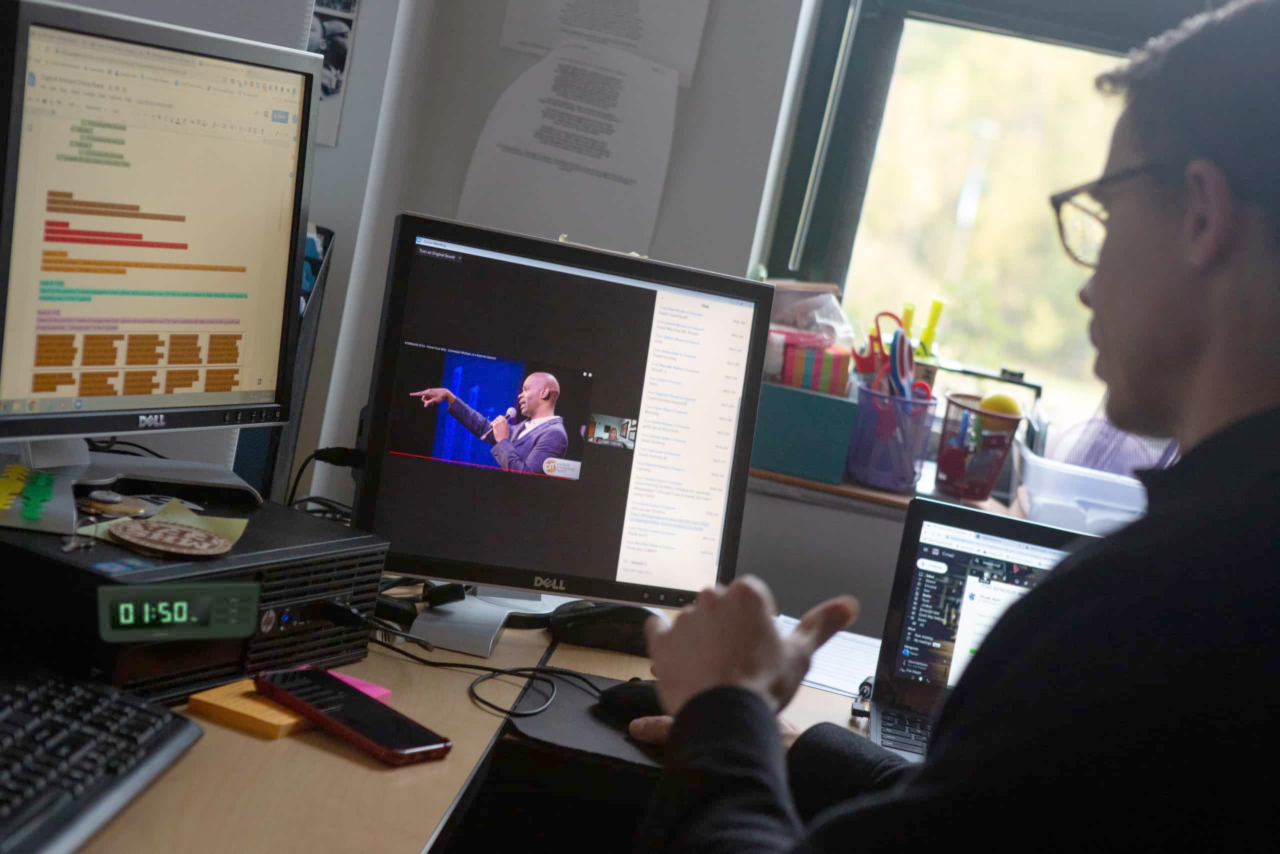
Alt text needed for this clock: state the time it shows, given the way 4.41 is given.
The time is 1.50
